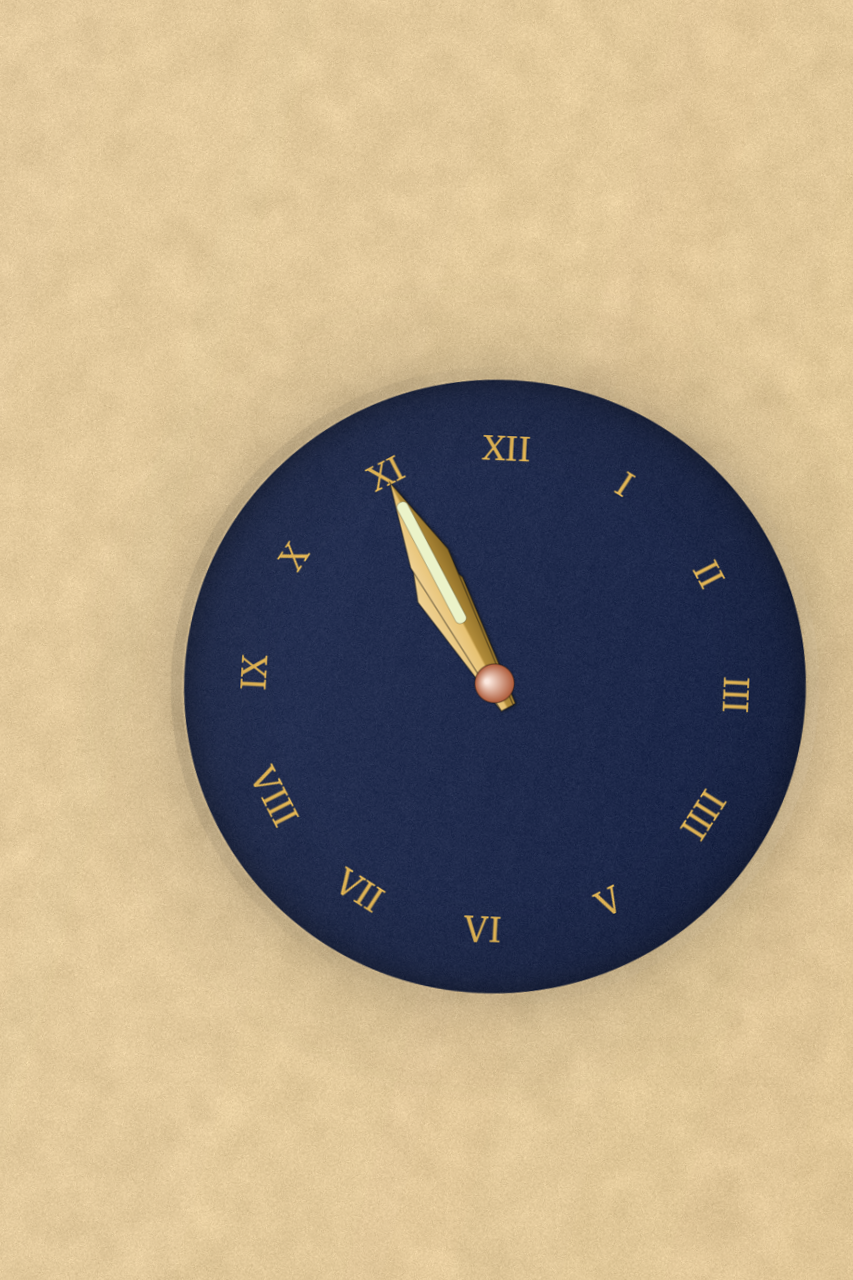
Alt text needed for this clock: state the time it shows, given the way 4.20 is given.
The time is 10.55
